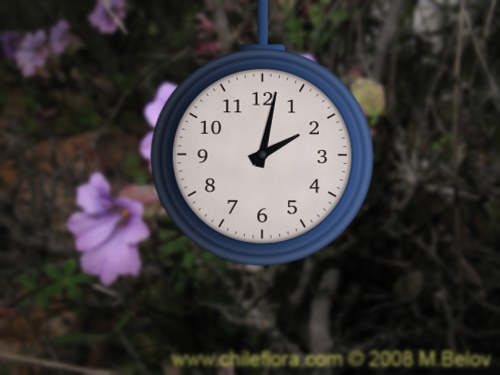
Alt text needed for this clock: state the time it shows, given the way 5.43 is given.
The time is 2.02
